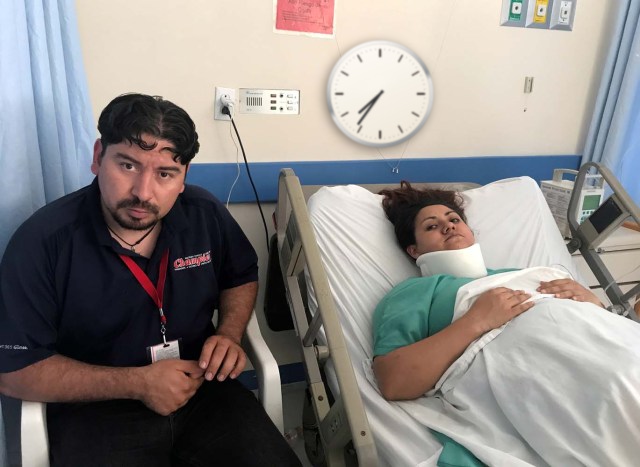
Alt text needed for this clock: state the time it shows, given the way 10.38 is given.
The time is 7.36
